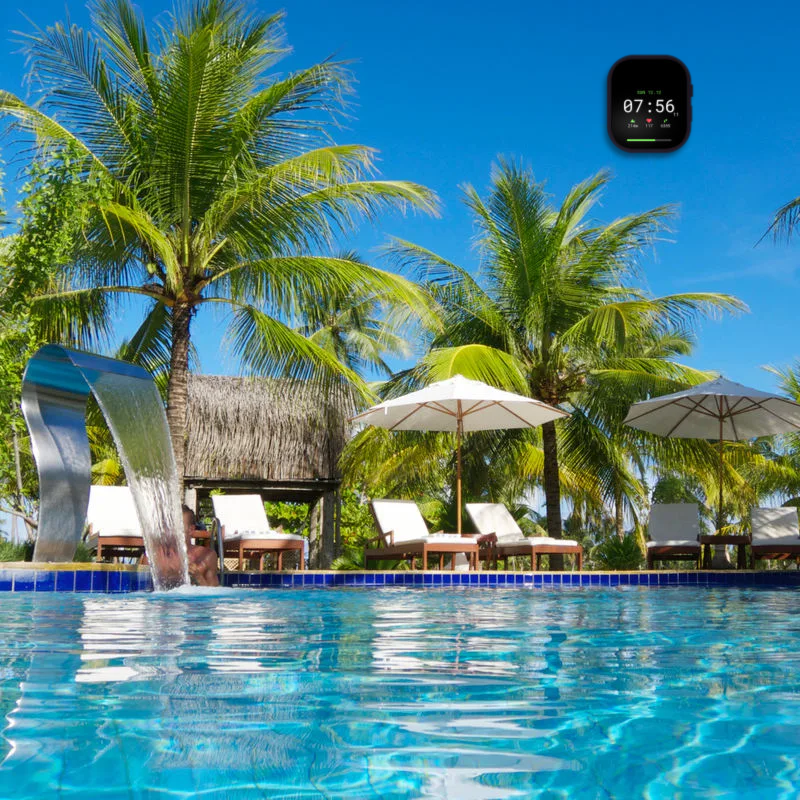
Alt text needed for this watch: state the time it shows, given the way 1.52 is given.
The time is 7.56
